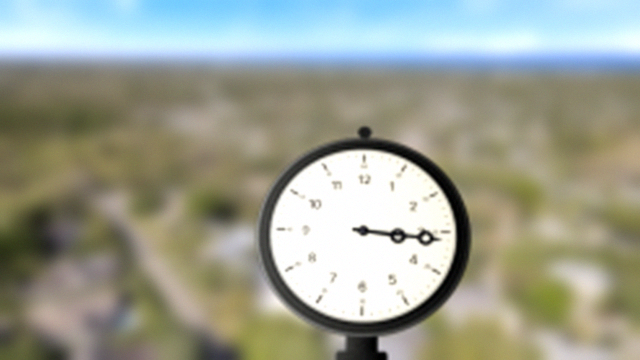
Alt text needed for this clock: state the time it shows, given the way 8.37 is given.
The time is 3.16
